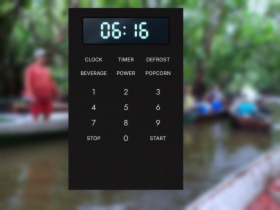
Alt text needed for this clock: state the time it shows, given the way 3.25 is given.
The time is 6.16
